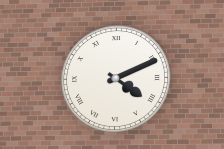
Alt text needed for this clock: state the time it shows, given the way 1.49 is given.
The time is 4.11
